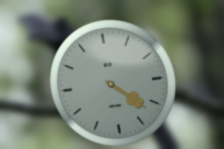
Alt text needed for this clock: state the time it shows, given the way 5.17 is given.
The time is 4.22
